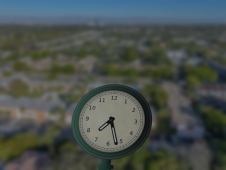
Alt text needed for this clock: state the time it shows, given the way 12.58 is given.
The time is 7.27
